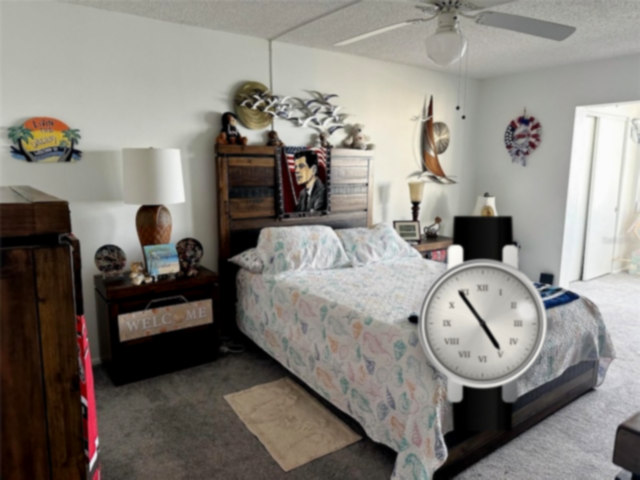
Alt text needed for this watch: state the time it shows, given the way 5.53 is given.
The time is 4.54
